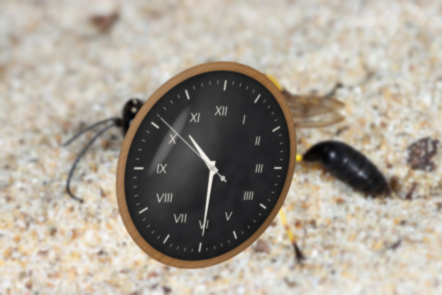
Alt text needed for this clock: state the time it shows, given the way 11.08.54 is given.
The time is 10.29.51
